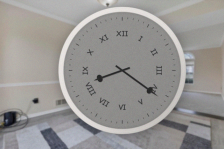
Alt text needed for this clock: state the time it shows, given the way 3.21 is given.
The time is 8.21
